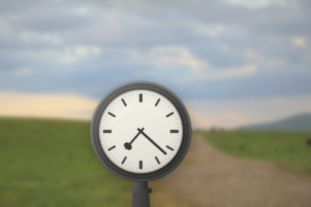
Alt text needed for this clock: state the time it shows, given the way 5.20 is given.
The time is 7.22
